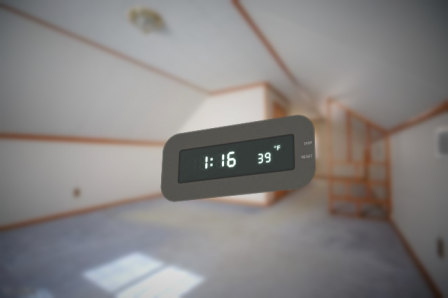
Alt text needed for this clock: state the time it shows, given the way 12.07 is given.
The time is 1.16
